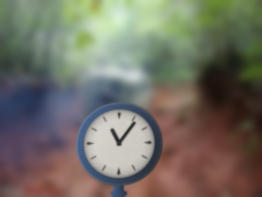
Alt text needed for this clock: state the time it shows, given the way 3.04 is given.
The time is 11.06
